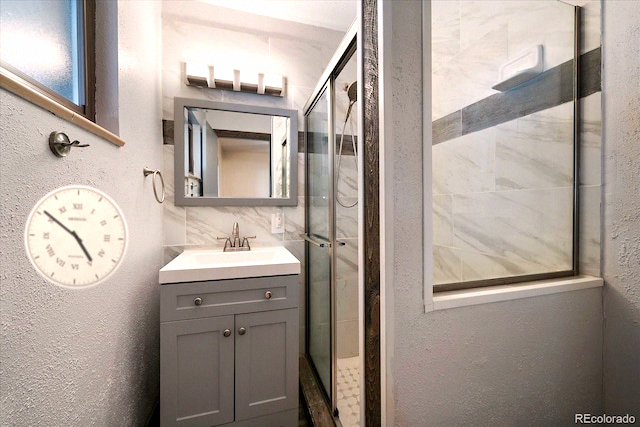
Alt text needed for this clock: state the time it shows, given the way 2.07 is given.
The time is 4.51
